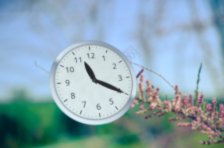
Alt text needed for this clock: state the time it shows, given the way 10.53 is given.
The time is 11.20
